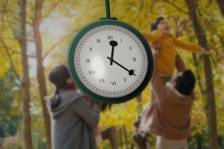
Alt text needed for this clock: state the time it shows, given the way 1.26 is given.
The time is 12.21
